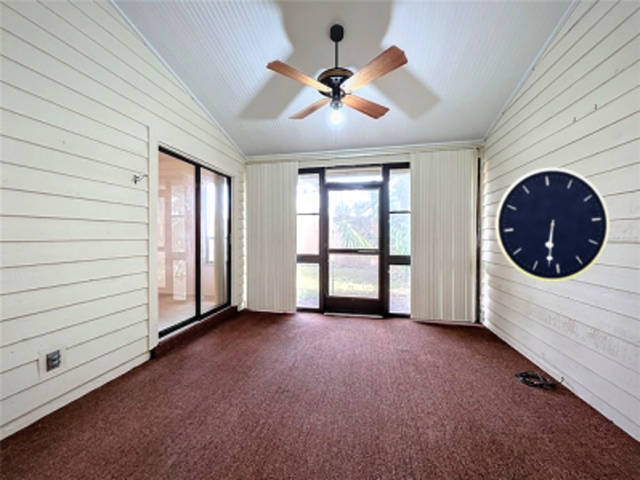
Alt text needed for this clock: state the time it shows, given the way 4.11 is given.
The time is 6.32
